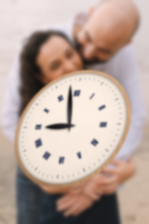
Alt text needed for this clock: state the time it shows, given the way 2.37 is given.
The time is 8.58
